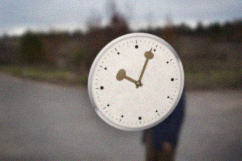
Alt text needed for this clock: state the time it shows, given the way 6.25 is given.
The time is 10.04
